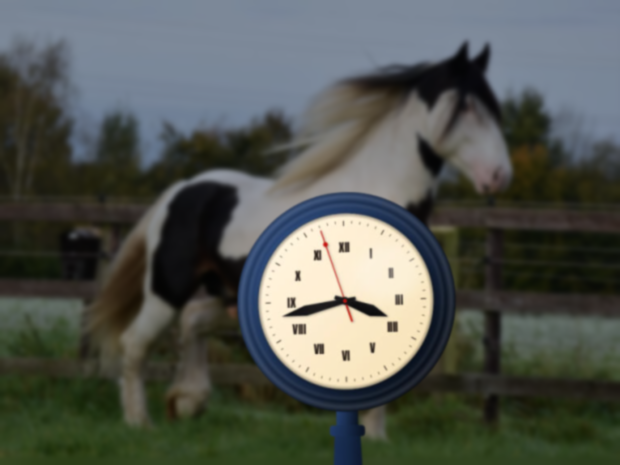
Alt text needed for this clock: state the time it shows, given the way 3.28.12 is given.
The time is 3.42.57
